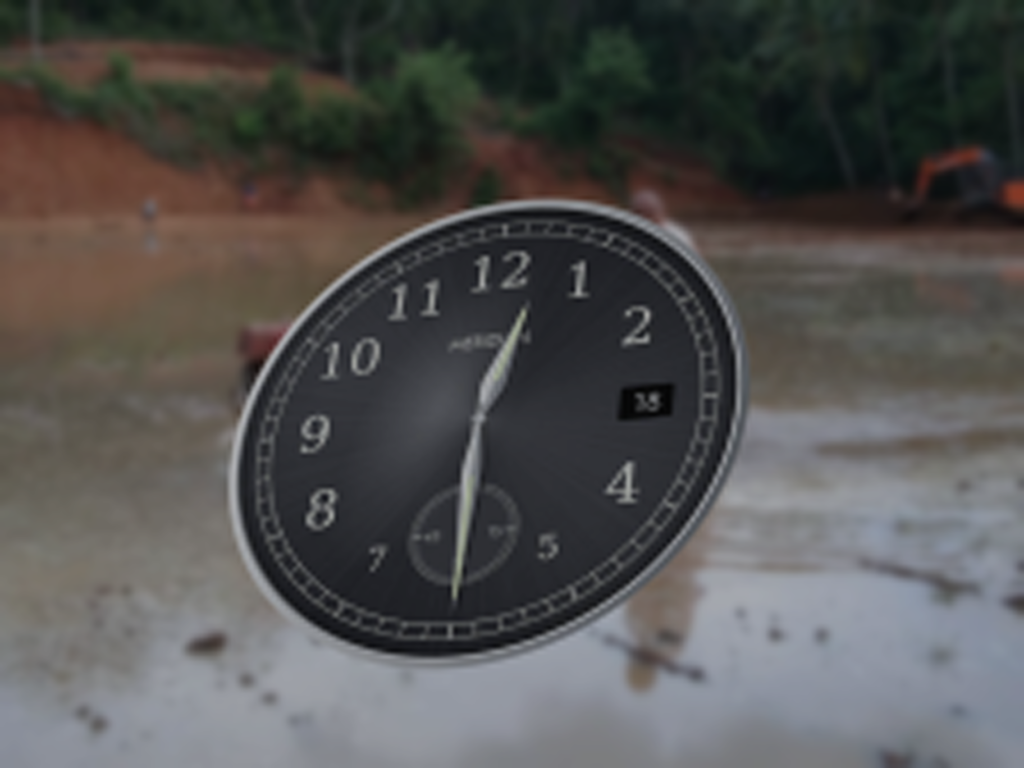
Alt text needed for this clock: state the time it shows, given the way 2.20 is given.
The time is 12.30
